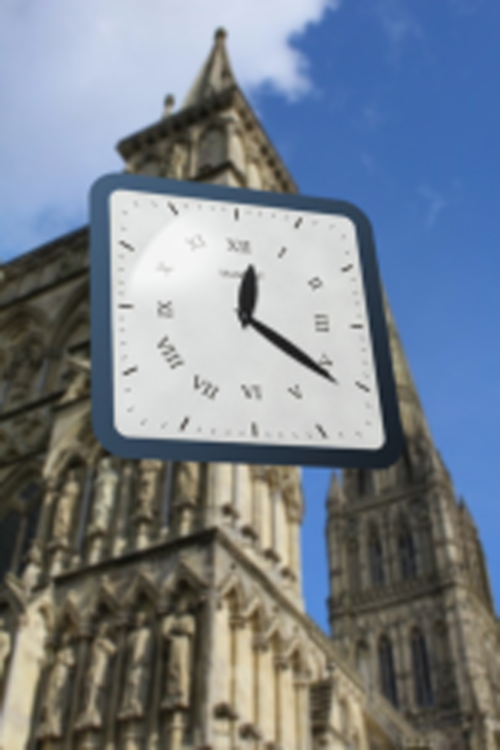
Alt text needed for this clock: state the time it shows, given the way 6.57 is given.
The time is 12.21
